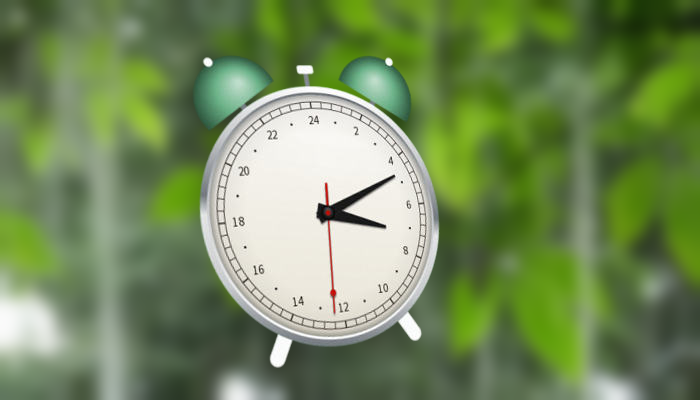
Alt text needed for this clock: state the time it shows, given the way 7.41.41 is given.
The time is 7.11.31
